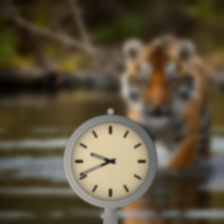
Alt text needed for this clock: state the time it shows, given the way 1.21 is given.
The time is 9.41
